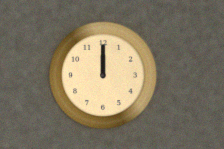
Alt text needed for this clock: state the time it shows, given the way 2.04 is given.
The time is 12.00
